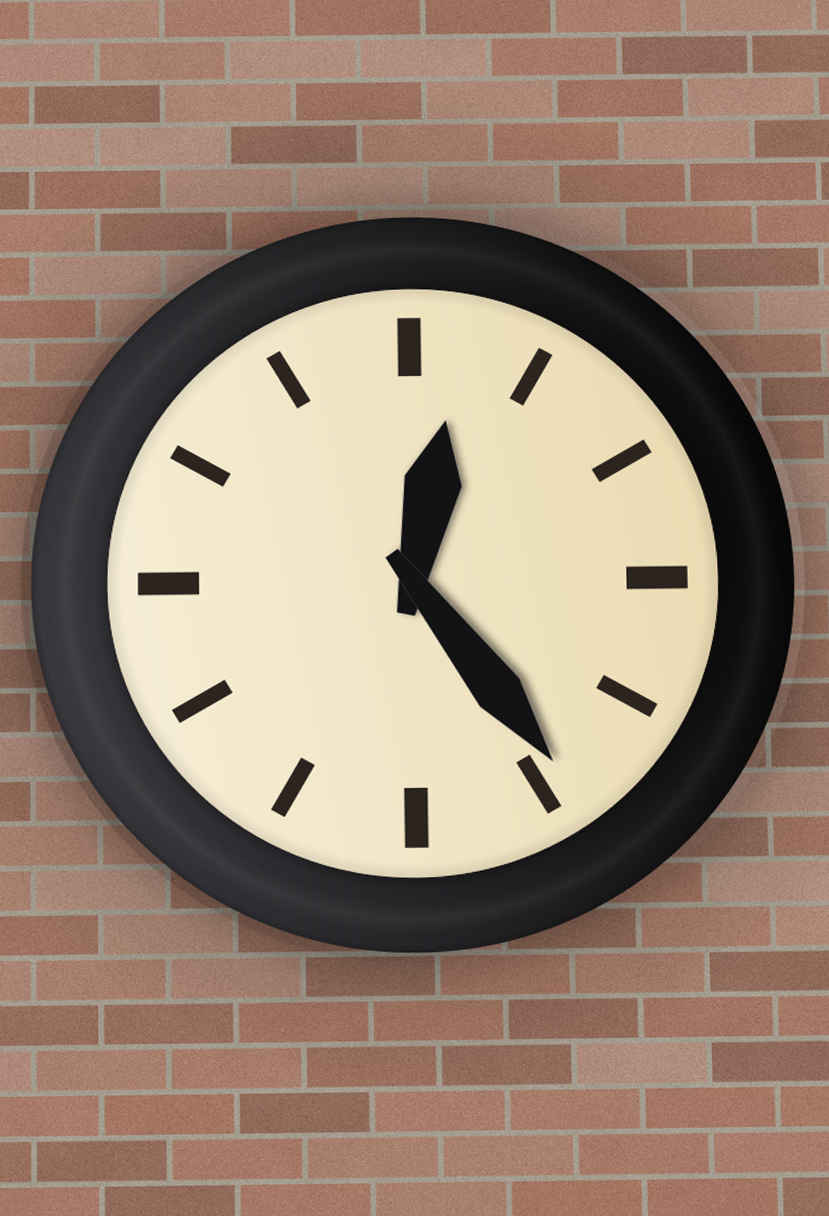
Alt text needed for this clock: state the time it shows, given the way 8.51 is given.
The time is 12.24
